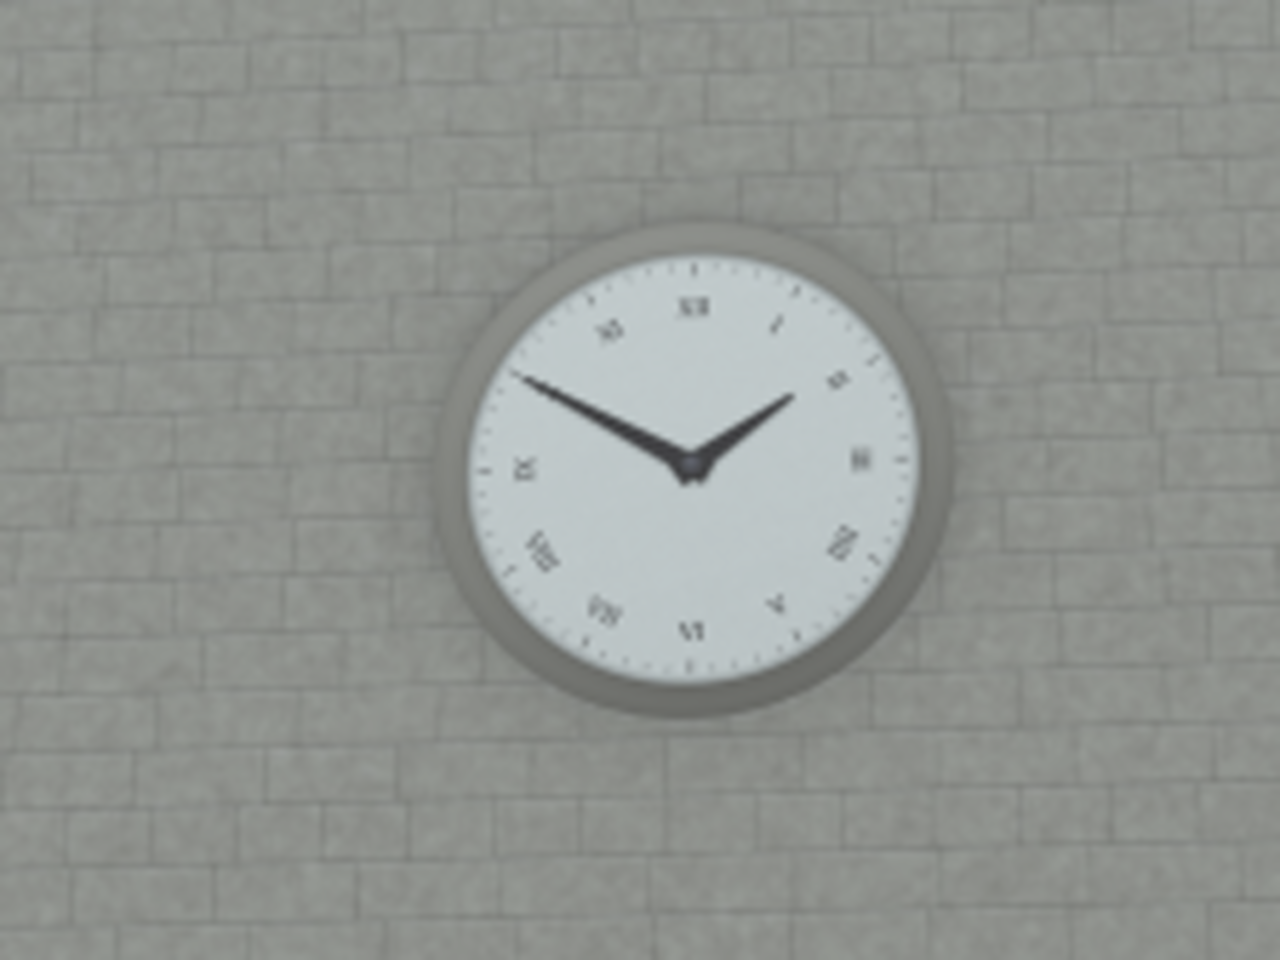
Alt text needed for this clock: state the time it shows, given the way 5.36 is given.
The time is 1.50
